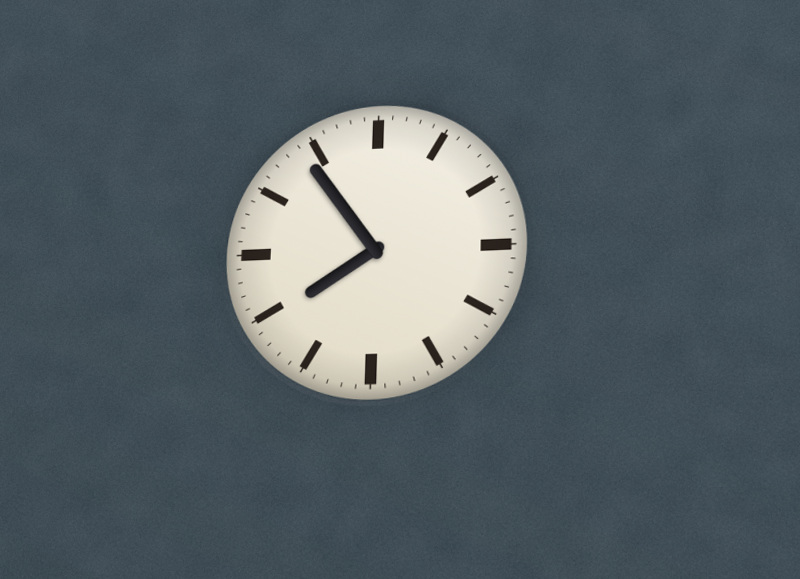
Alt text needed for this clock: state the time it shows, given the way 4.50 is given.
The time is 7.54
